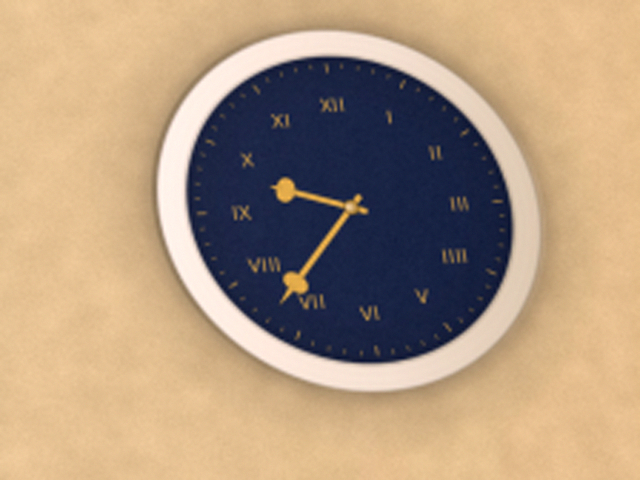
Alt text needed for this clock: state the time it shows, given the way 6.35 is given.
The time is 9.37
